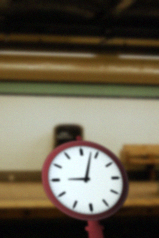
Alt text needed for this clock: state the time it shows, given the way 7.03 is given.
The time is 9.03
